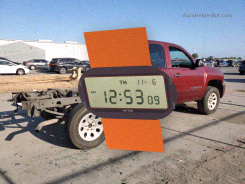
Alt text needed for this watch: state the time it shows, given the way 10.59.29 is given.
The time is 12.53.09
